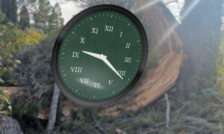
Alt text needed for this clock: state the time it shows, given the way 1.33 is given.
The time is 9.21
